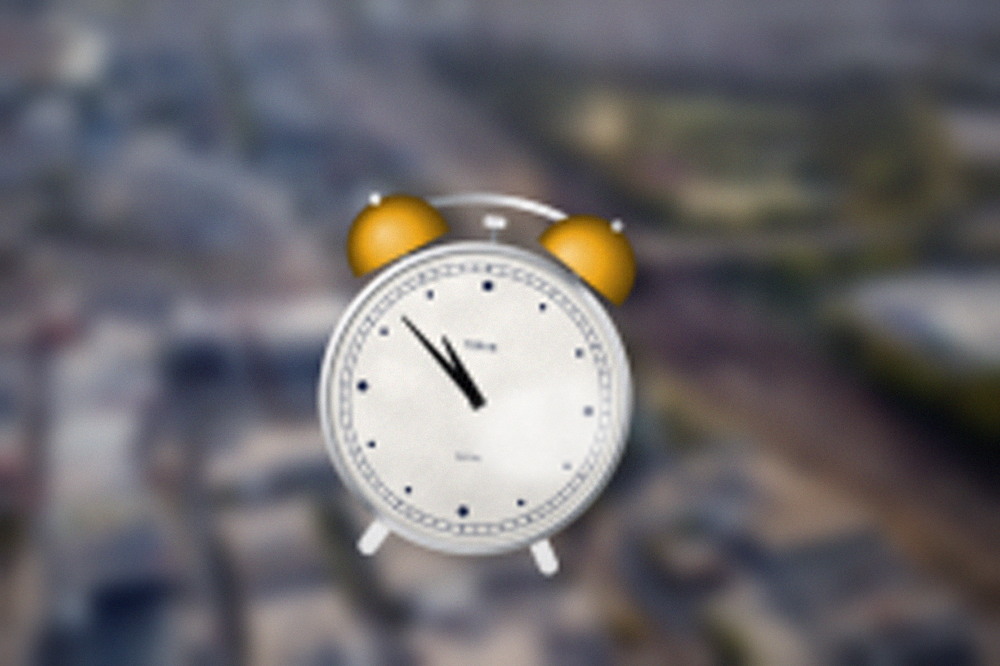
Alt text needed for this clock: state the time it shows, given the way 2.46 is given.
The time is 10.52
